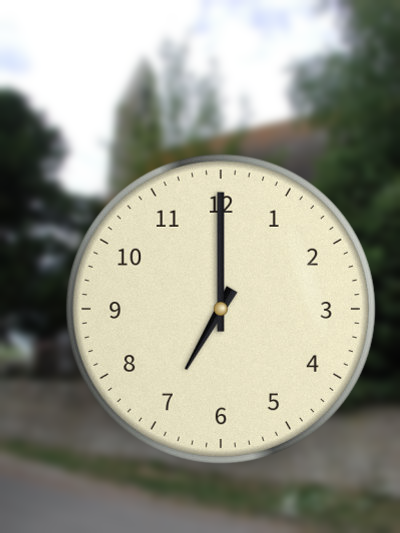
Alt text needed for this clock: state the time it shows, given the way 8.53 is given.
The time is 7.00
